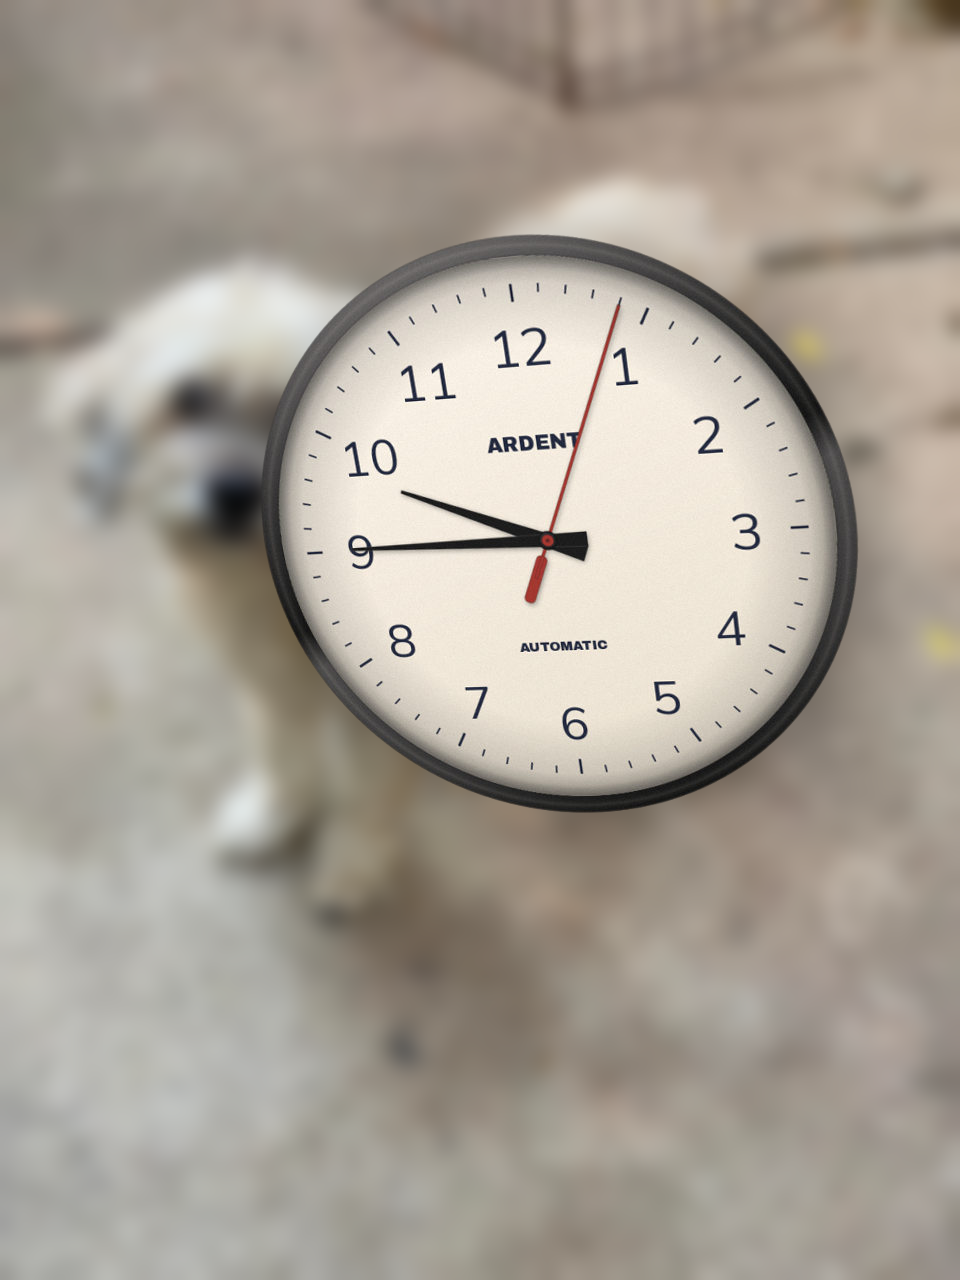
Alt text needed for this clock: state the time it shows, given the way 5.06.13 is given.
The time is 9.45.04
